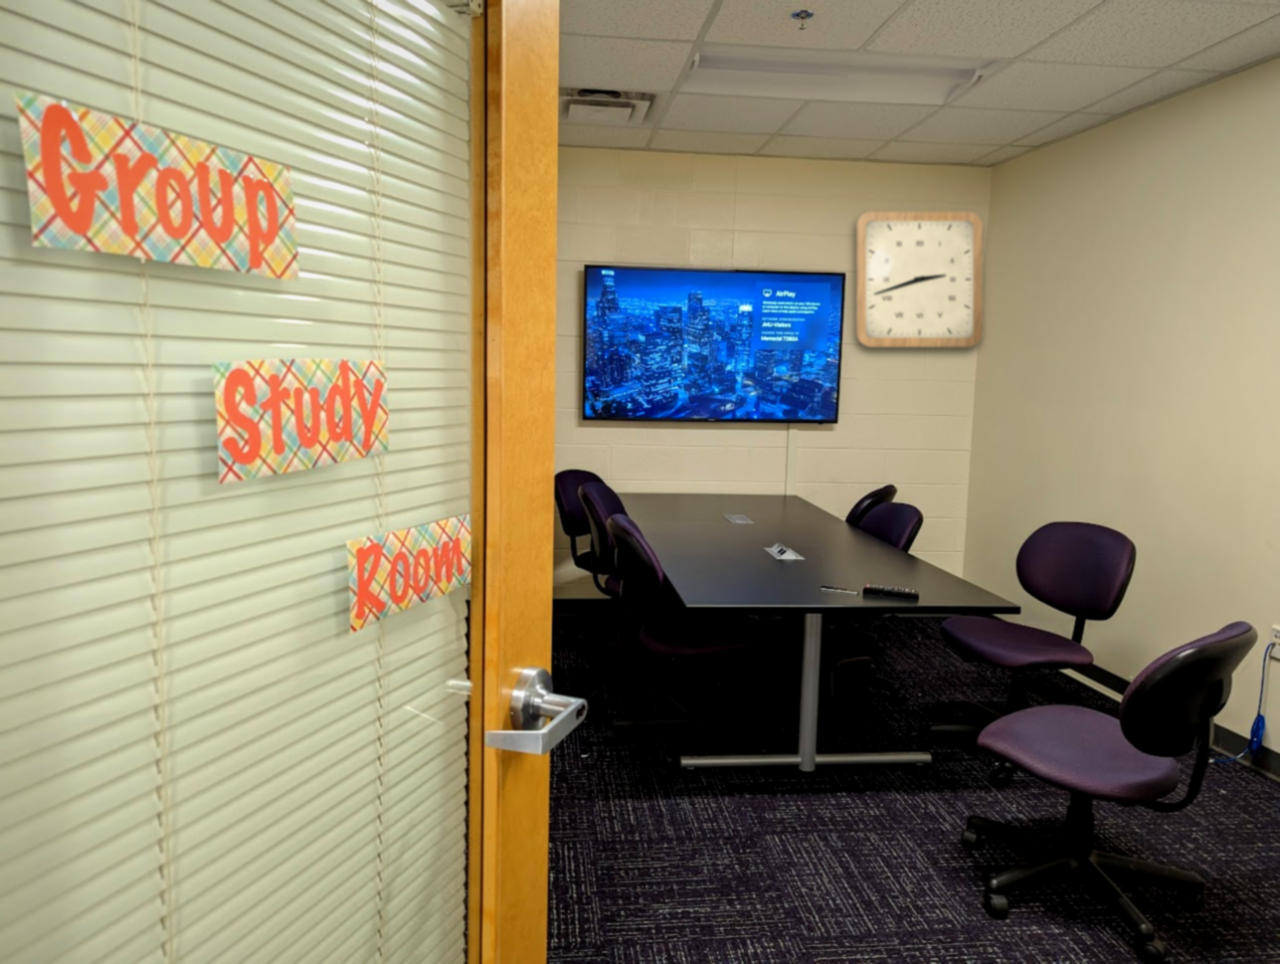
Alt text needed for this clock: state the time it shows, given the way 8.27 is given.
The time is 2.42
